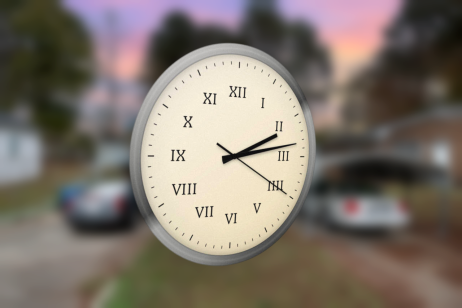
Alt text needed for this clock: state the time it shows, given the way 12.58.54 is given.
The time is 2.13.20
